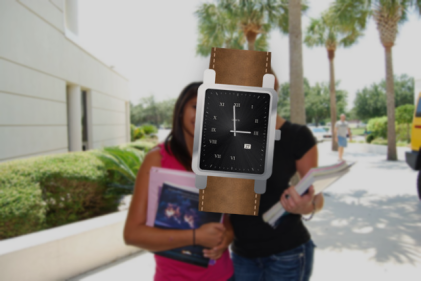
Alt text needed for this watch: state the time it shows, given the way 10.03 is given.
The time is 2.59
